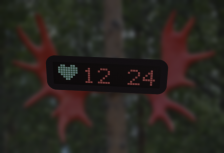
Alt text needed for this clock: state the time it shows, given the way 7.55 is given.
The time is 12.24
